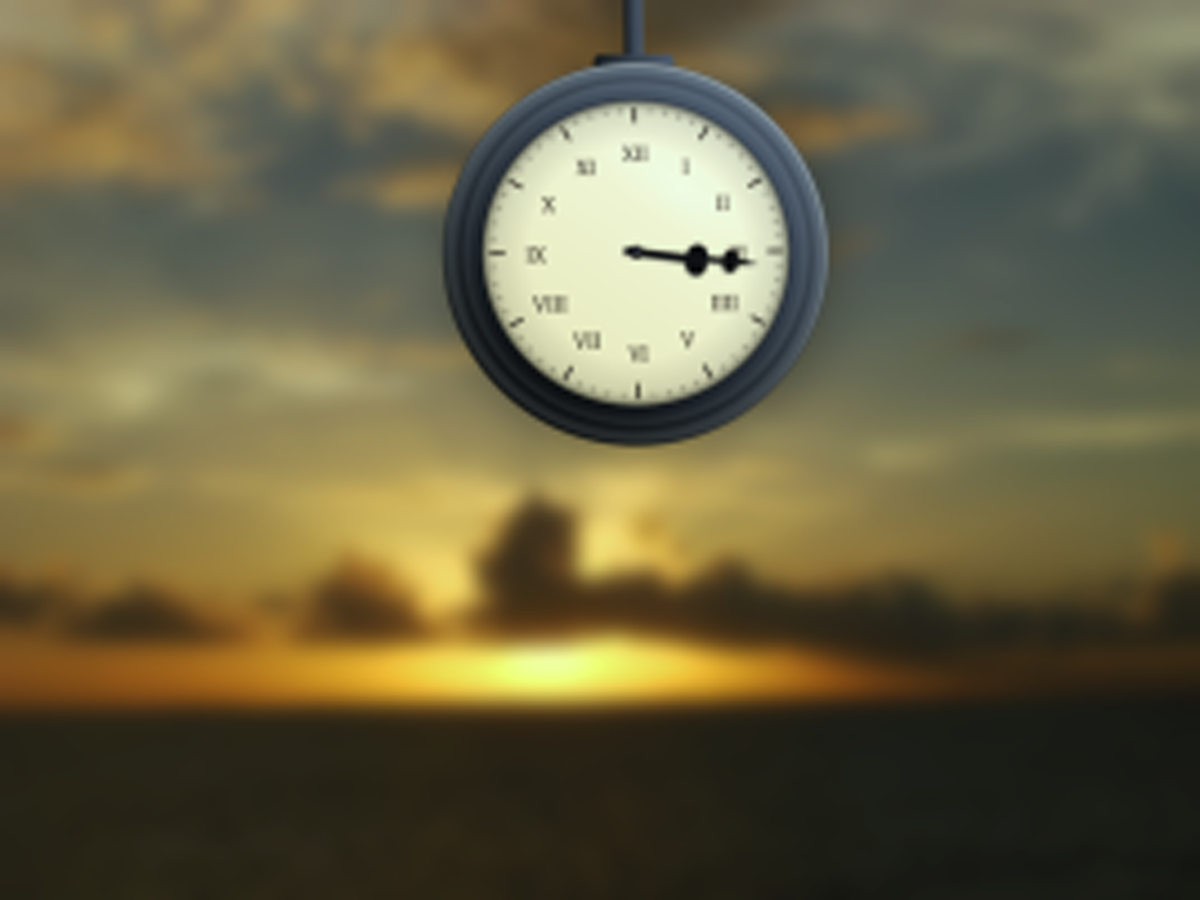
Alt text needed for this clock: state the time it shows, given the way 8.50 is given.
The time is 3.16
